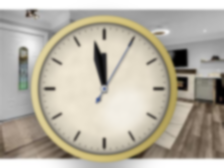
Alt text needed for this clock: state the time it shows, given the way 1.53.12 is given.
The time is 11.58.05
